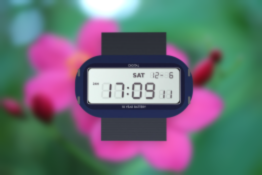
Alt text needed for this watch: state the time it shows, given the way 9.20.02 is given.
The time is 17.09.11
